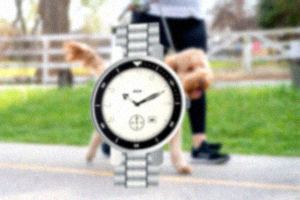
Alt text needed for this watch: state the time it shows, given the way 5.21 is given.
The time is 10.11
